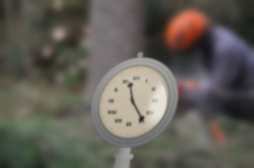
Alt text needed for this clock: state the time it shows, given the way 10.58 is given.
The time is 11.24
